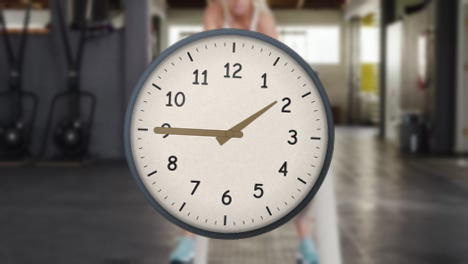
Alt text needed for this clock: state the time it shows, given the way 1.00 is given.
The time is 1.45
